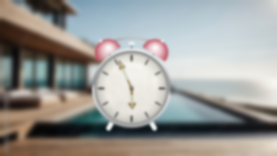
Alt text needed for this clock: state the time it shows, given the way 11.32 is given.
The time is 5.56
